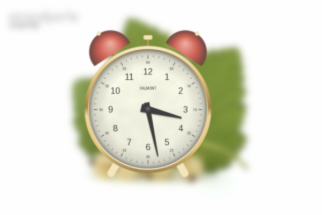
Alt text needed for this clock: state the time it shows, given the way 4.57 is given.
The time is 3.28
